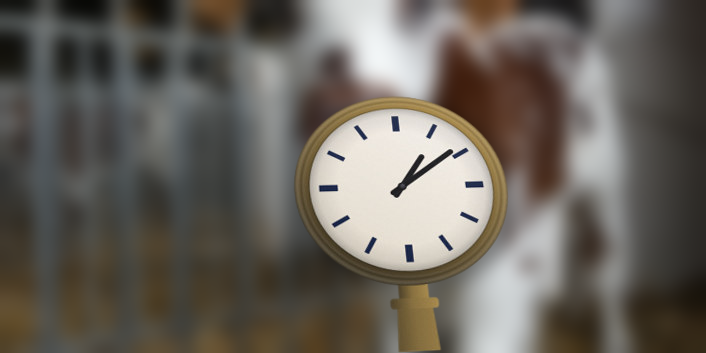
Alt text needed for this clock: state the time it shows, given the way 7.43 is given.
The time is 1.09
